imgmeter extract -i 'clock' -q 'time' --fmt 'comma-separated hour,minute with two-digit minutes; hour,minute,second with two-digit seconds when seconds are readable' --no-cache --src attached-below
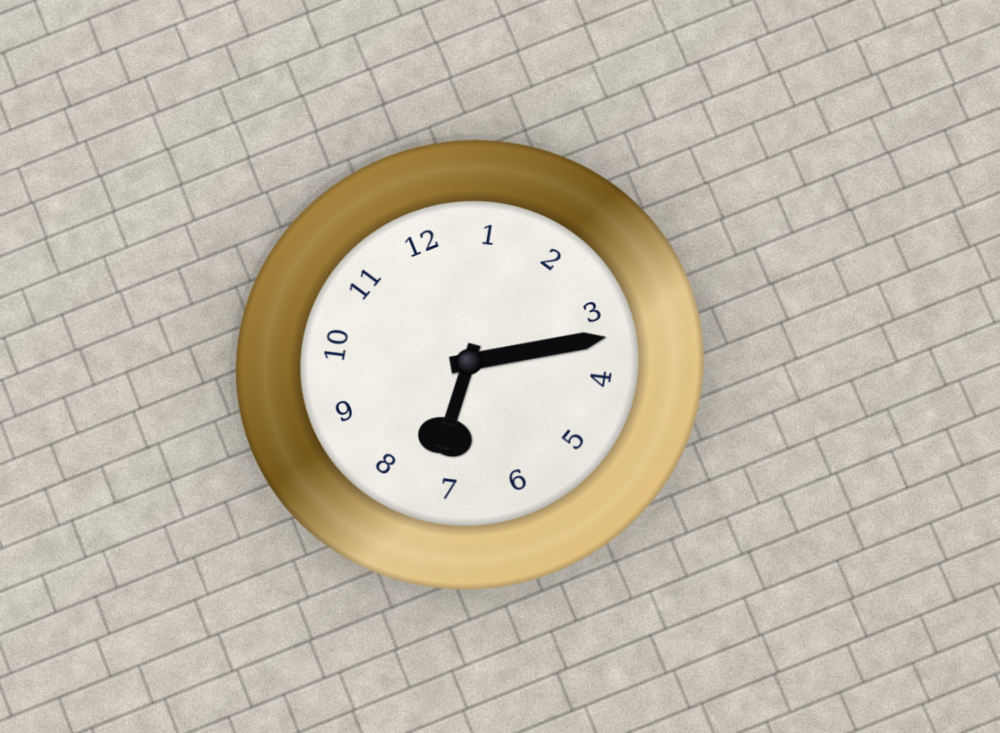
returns 7,17
